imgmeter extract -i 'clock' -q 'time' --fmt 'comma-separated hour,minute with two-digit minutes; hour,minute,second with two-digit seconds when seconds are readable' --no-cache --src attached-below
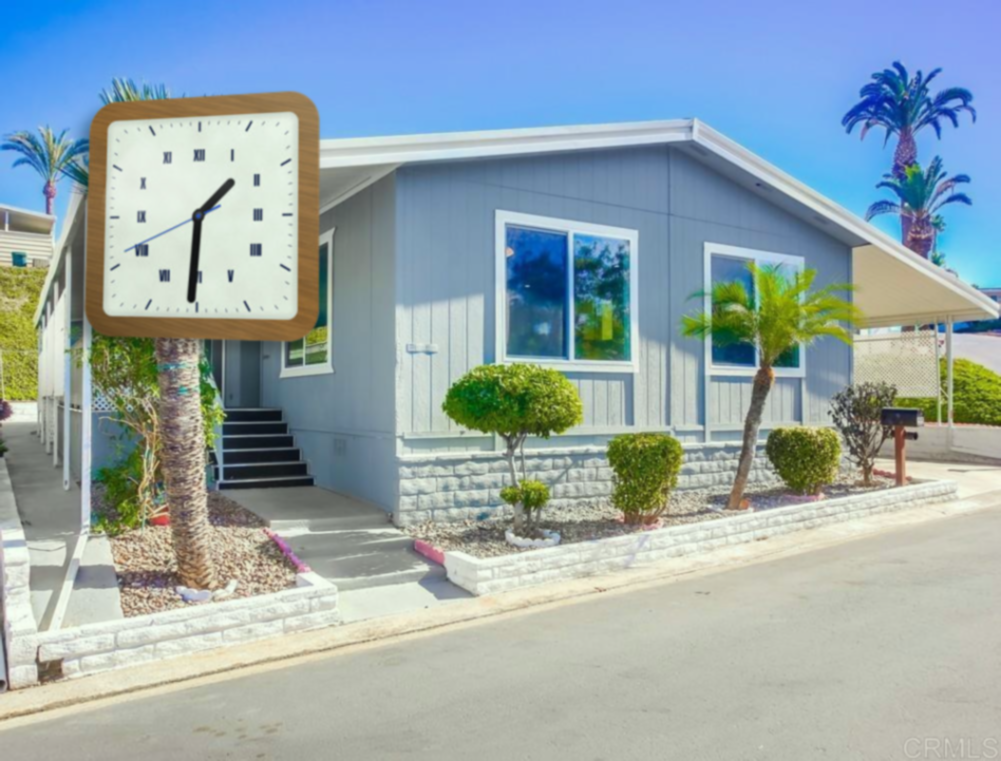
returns 1,30,41
